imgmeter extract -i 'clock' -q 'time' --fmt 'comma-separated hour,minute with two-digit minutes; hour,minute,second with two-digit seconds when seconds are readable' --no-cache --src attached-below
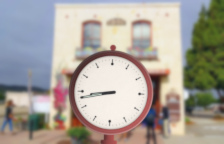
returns 8,43
